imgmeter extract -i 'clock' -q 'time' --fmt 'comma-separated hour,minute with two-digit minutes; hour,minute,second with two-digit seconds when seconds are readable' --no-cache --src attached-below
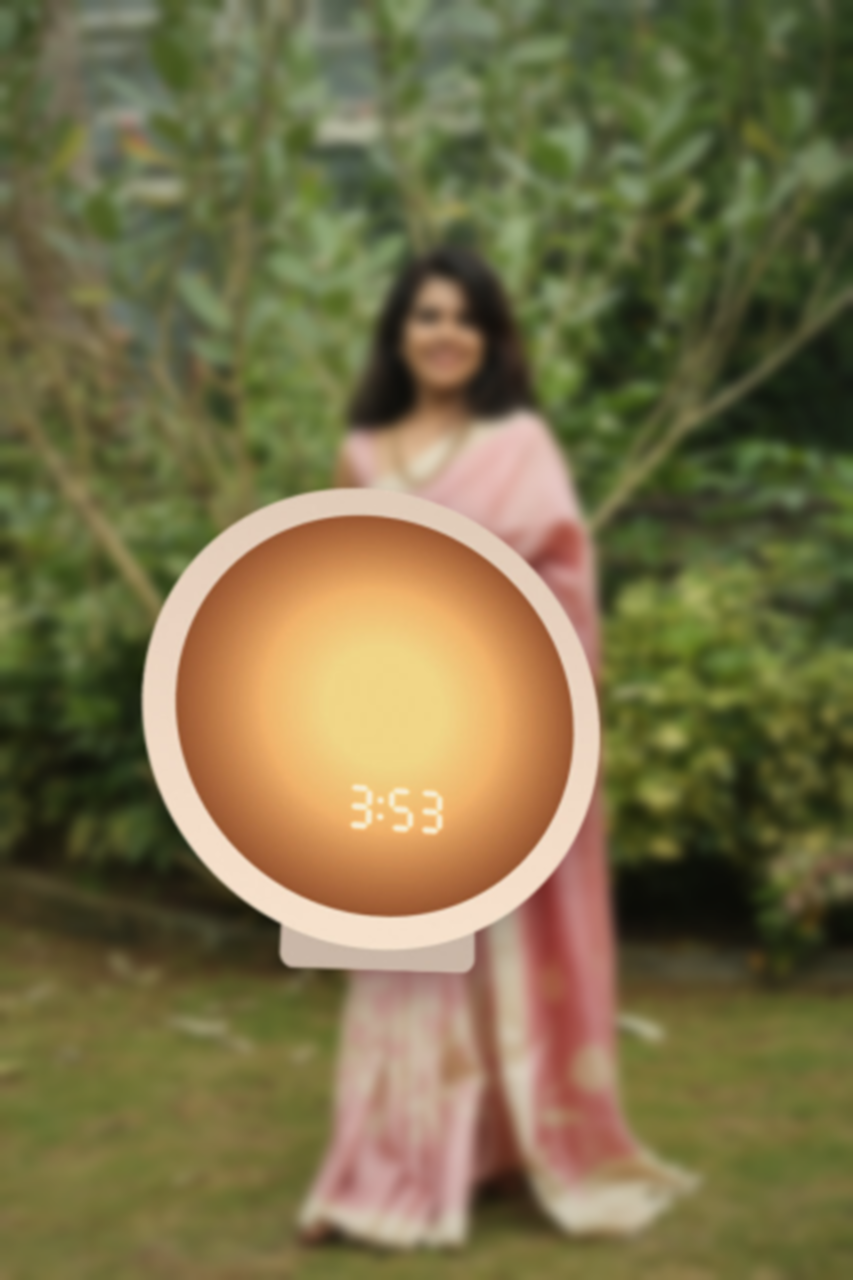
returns 3,53
